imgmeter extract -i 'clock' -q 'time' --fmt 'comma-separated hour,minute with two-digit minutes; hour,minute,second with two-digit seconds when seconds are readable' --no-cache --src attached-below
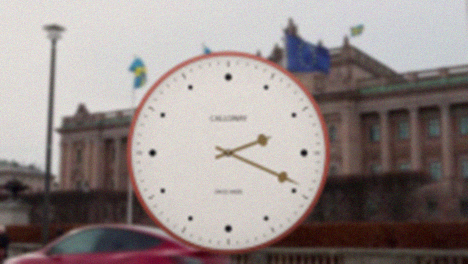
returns 2,19
